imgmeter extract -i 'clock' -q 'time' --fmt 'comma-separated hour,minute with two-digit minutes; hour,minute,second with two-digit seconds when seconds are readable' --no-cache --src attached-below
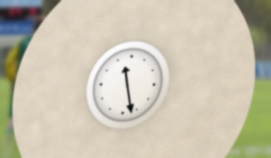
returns 11,27
